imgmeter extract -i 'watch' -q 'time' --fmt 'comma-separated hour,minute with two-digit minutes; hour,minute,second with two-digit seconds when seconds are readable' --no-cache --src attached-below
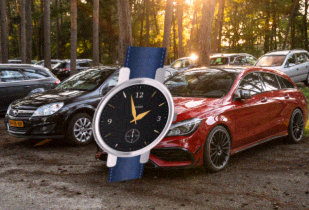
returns 1,57
